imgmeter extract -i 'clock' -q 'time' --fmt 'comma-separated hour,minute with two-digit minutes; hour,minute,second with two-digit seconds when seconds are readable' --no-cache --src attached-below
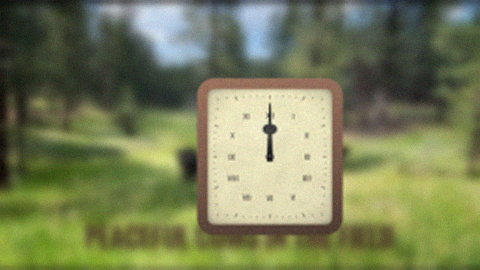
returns 12,00
